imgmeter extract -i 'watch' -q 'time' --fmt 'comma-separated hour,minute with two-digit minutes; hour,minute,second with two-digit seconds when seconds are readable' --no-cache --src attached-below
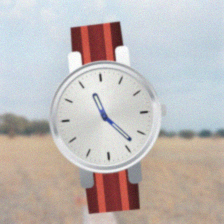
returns 11,23
